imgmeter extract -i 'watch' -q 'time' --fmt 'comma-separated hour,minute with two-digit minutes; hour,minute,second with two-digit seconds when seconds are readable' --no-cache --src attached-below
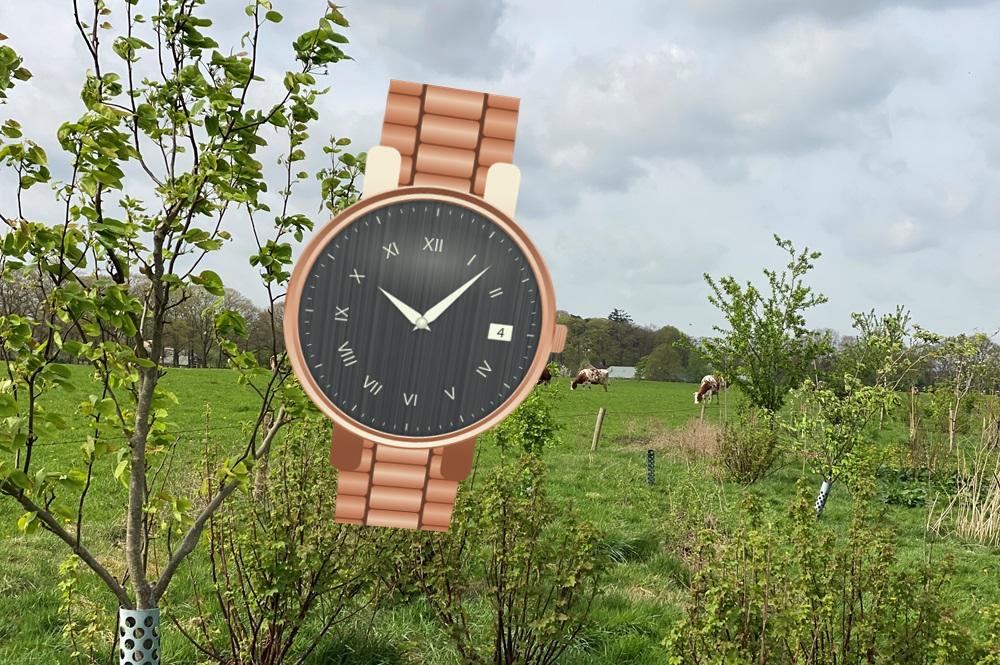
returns 10,07
